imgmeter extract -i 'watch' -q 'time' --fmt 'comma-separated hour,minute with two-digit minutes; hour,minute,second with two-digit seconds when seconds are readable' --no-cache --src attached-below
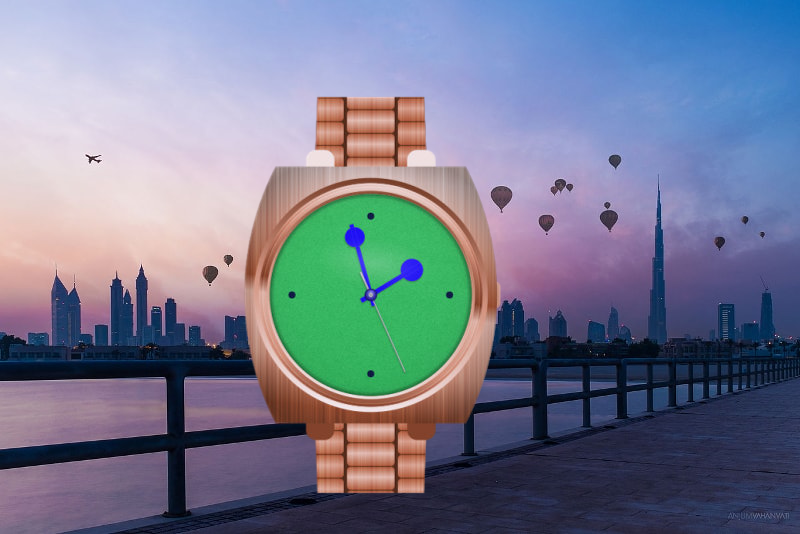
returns 1,57,26
